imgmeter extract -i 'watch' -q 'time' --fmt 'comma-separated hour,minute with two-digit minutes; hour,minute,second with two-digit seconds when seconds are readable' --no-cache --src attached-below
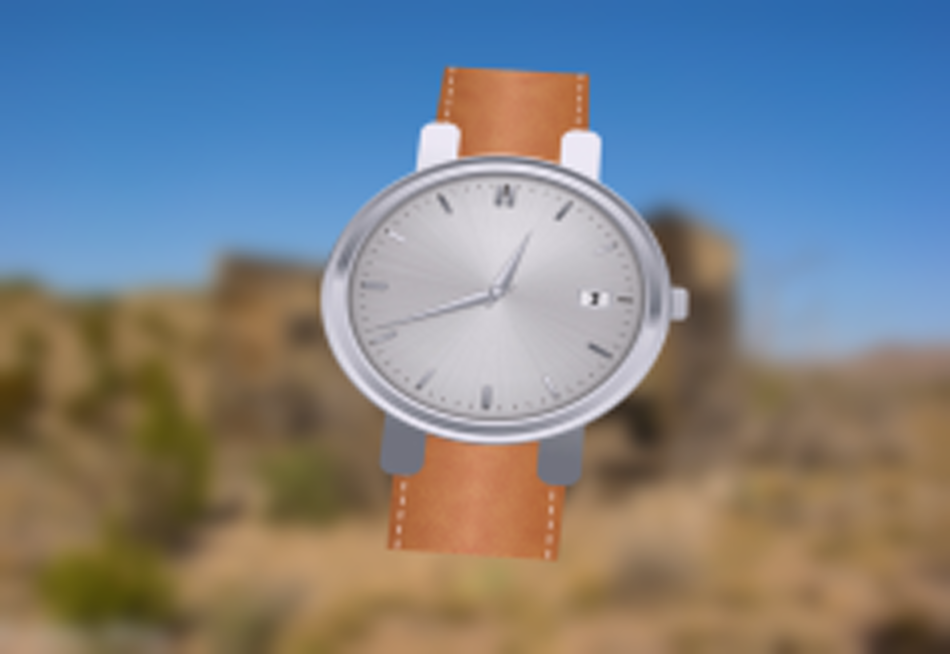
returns 12,41
